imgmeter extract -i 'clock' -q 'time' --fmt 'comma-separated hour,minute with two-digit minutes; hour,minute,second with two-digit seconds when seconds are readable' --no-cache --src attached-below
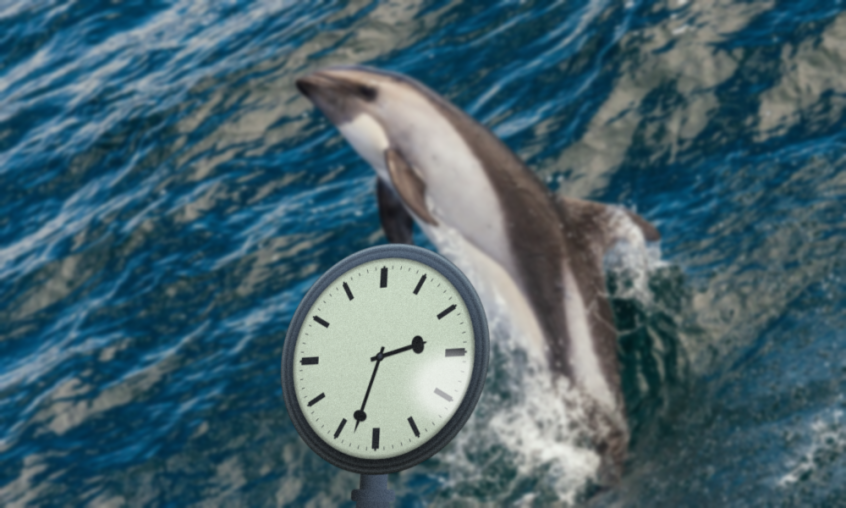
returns 2,33
